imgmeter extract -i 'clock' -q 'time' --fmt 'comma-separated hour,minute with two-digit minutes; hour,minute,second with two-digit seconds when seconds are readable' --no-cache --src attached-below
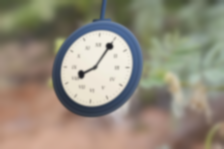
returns 8,05
